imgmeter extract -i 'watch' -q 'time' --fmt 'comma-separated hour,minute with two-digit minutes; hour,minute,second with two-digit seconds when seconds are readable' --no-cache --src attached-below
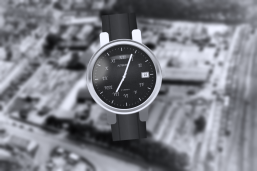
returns 7,04
